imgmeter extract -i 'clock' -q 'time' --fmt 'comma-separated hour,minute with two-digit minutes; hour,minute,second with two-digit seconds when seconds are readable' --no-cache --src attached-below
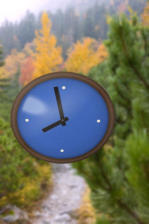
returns 7,58
